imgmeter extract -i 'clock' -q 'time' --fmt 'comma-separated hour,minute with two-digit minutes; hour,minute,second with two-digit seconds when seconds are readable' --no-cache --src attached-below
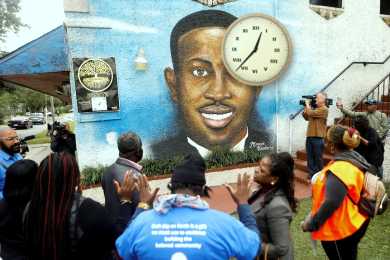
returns 12,37
